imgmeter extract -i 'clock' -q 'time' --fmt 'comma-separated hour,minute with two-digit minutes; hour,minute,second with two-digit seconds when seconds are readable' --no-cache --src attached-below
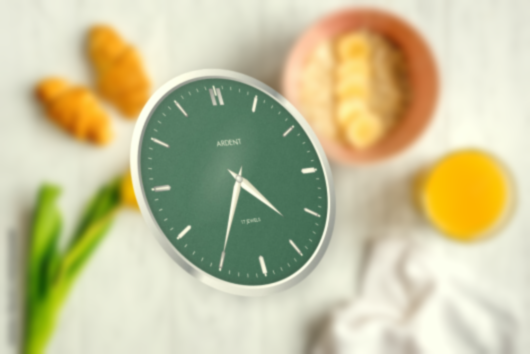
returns 4,35
